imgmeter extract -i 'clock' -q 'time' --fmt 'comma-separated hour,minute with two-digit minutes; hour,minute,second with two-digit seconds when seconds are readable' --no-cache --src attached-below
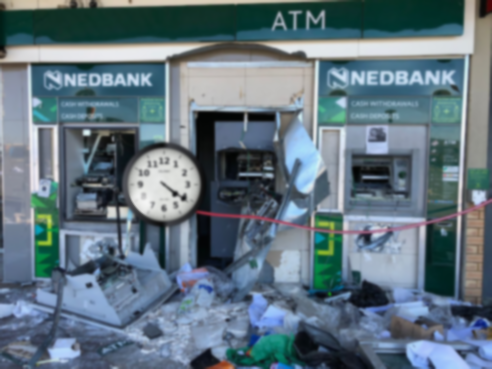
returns 4,21
